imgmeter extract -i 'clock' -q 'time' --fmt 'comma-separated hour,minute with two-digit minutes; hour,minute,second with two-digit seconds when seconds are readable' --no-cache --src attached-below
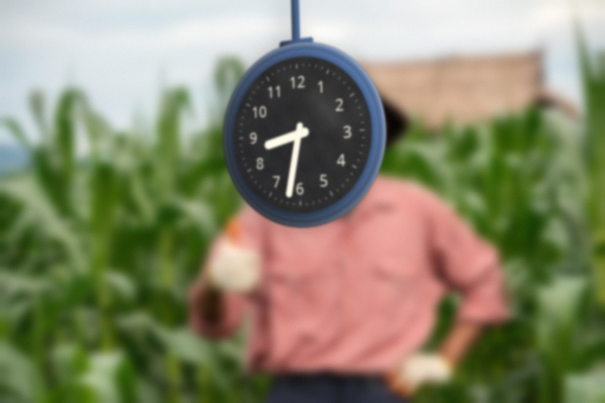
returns 8,32
